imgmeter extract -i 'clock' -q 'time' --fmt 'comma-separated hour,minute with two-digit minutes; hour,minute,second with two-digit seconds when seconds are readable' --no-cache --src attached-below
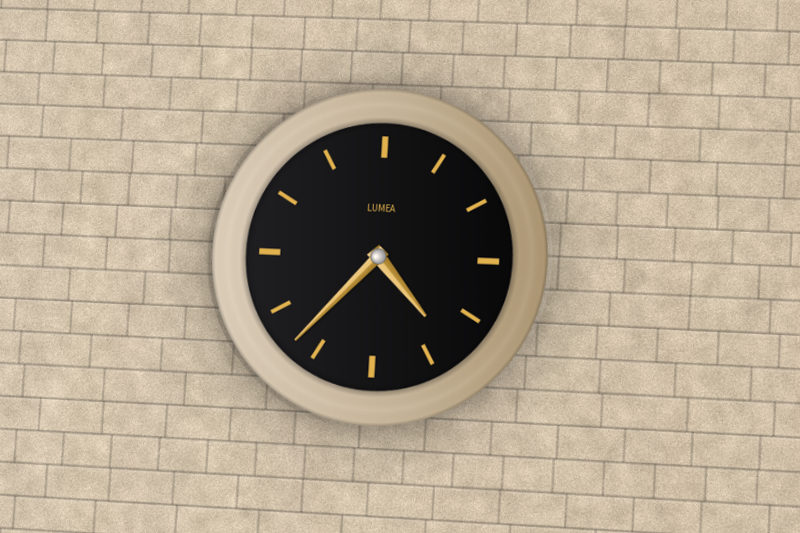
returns 4,37
